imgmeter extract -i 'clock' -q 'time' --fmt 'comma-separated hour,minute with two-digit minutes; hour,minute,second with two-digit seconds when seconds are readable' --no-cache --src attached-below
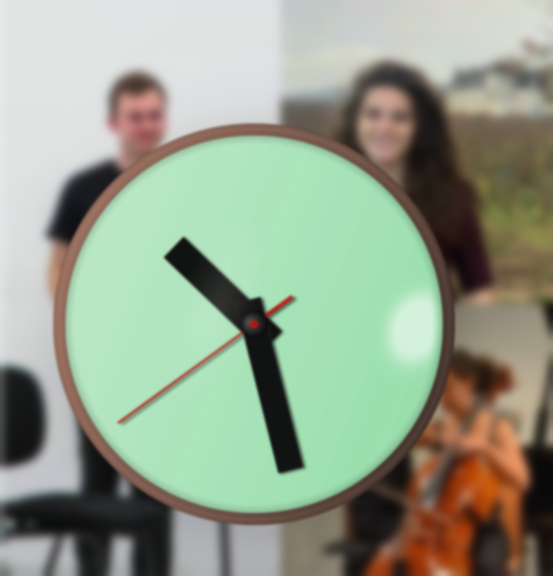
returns 10,27,39
